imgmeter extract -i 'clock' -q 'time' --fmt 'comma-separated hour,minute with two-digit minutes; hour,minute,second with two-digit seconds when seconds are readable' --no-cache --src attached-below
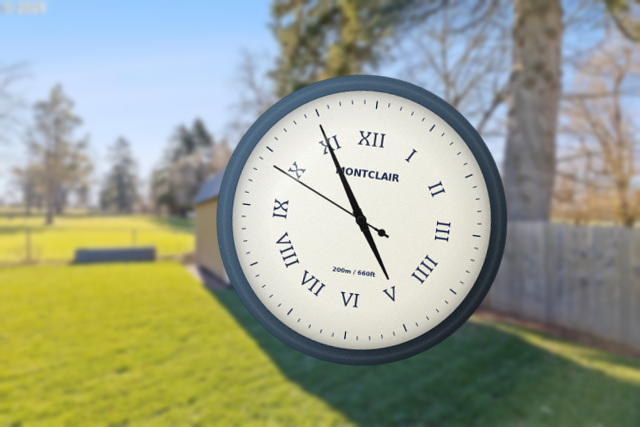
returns 4,54,49
